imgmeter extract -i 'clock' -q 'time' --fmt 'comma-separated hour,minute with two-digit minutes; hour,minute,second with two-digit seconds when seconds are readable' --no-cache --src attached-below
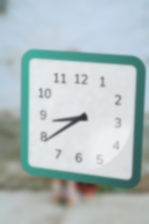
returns 8,39
